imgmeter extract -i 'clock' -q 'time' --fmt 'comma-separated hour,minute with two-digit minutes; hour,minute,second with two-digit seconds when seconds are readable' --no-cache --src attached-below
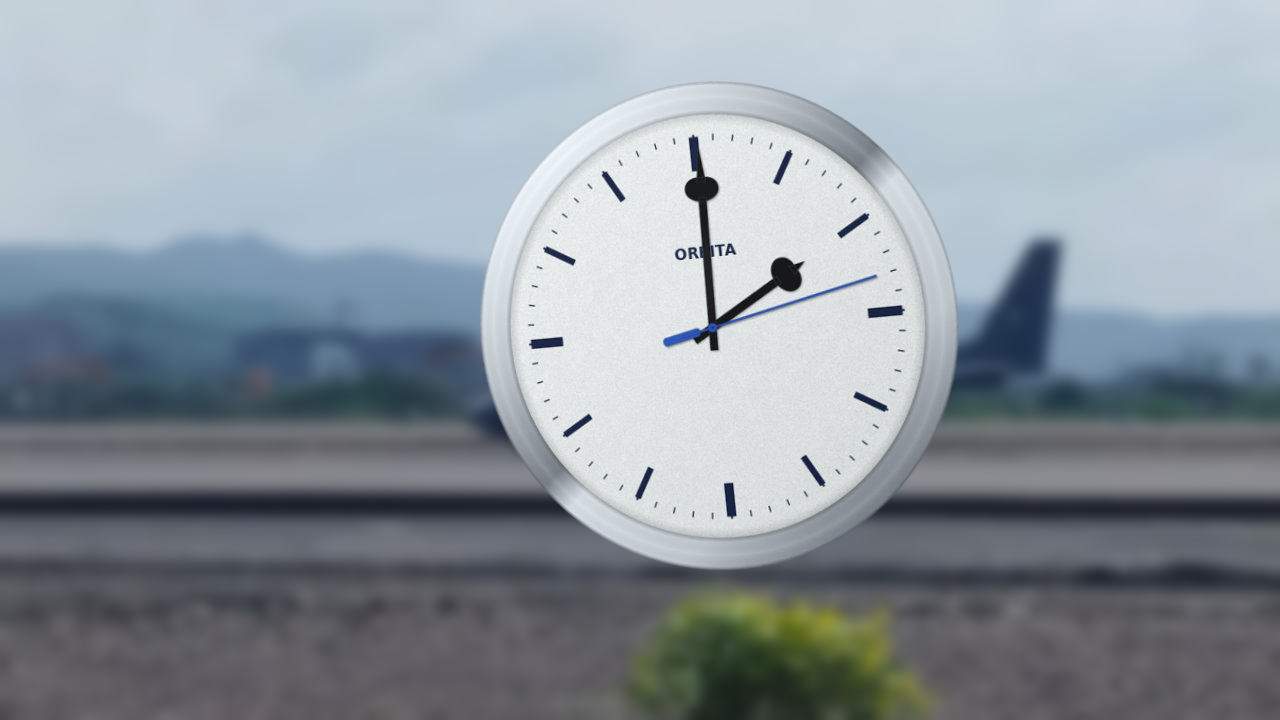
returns 2,00,13
